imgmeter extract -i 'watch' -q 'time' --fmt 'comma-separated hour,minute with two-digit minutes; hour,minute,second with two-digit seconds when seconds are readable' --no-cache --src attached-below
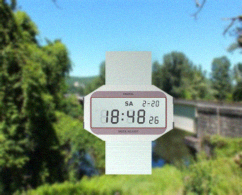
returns 18,48,26
